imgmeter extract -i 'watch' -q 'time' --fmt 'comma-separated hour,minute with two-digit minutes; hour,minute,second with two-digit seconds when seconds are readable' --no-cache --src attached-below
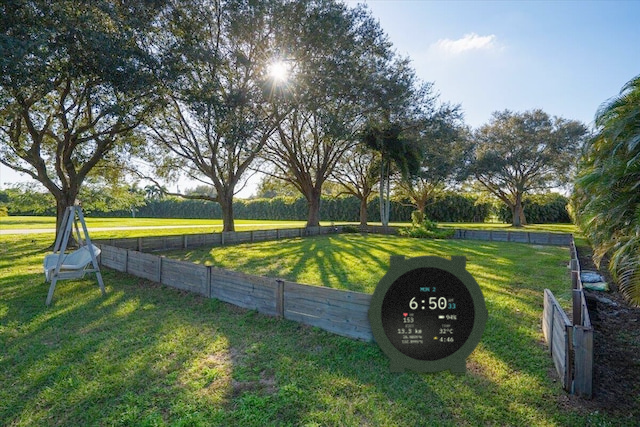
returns 6,50
